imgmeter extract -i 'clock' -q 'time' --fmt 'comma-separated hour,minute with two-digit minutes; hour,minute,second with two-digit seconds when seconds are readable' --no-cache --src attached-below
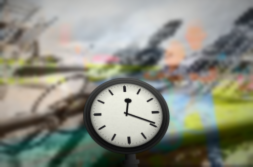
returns 12,19
